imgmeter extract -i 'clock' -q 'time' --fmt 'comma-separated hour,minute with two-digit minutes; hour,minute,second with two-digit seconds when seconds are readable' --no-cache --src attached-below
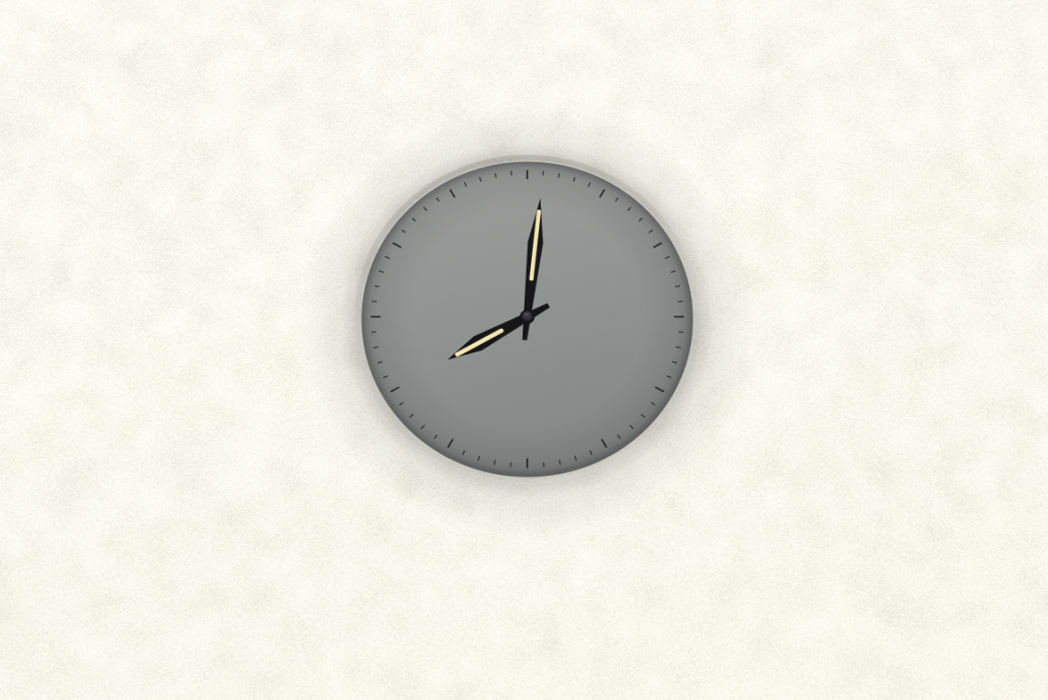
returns 8,01
